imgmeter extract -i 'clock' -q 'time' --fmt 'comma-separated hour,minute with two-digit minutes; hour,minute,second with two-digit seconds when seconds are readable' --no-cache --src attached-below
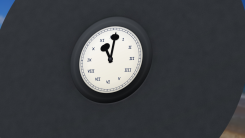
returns 11,01
